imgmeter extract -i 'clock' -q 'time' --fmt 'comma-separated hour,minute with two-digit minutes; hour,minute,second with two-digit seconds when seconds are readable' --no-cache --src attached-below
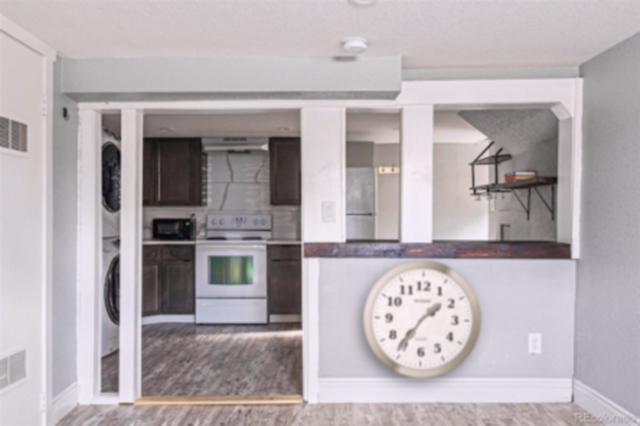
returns 1,36
